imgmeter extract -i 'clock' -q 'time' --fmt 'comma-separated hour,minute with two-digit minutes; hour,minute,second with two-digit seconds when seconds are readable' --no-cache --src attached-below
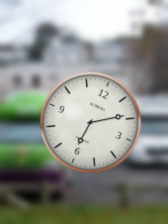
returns 6,09
